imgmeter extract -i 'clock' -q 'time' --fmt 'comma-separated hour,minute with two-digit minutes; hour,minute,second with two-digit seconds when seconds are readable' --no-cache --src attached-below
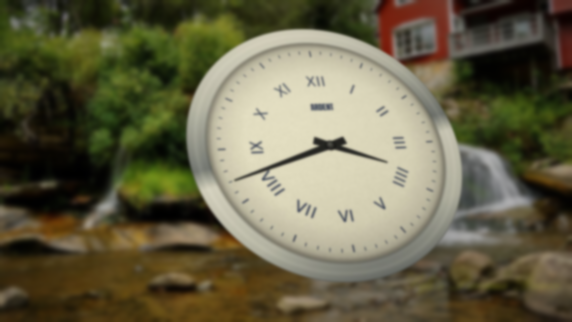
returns 3,42
